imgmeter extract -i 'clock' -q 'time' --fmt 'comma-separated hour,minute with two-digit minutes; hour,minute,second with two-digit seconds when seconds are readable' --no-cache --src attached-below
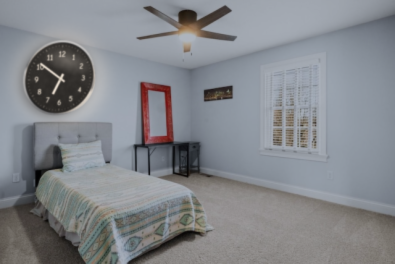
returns 6,51
